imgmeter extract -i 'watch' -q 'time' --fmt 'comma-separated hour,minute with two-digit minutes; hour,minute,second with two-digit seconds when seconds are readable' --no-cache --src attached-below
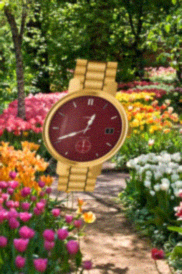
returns 12,41
